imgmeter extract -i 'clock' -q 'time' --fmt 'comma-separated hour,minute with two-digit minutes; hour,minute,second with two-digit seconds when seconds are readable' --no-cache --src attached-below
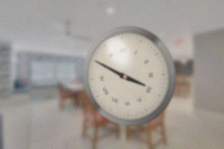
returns 3,50
